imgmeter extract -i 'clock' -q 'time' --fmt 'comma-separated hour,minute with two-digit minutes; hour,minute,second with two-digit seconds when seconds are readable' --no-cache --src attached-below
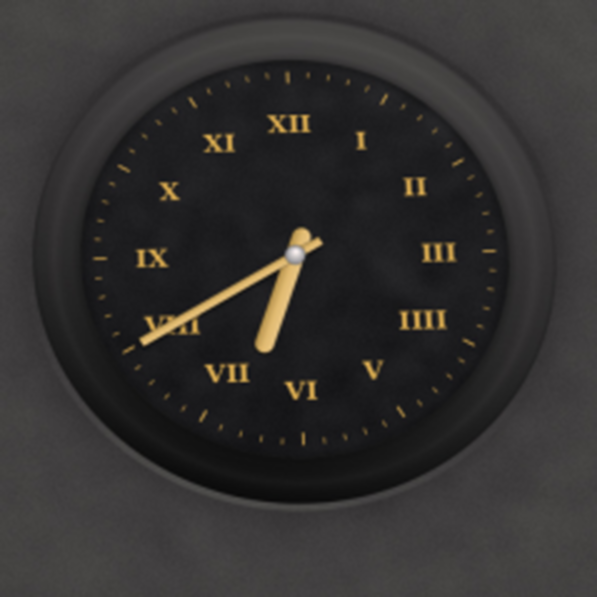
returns 6,40
